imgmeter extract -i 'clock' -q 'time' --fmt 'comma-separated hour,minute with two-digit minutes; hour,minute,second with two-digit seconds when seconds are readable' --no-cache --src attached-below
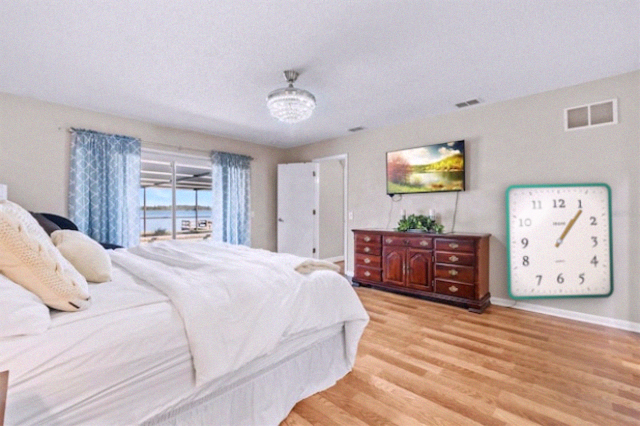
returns 1,06
